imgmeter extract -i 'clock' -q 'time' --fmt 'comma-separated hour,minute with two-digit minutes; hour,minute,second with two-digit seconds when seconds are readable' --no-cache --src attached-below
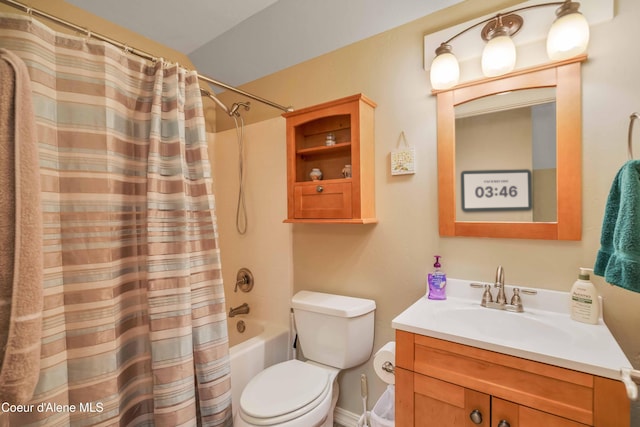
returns 3,46
